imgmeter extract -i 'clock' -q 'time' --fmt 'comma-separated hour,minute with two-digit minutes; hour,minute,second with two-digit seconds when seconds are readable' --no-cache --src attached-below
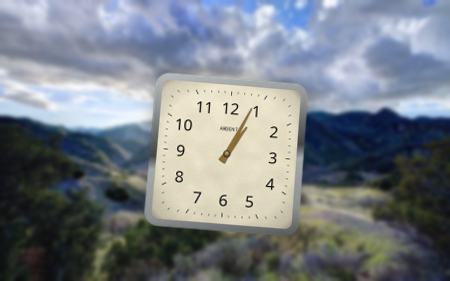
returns 1,04
